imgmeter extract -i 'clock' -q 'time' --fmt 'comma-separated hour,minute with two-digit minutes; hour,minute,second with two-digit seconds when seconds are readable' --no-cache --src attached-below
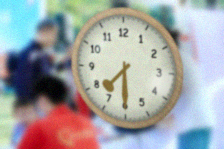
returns 7,30
